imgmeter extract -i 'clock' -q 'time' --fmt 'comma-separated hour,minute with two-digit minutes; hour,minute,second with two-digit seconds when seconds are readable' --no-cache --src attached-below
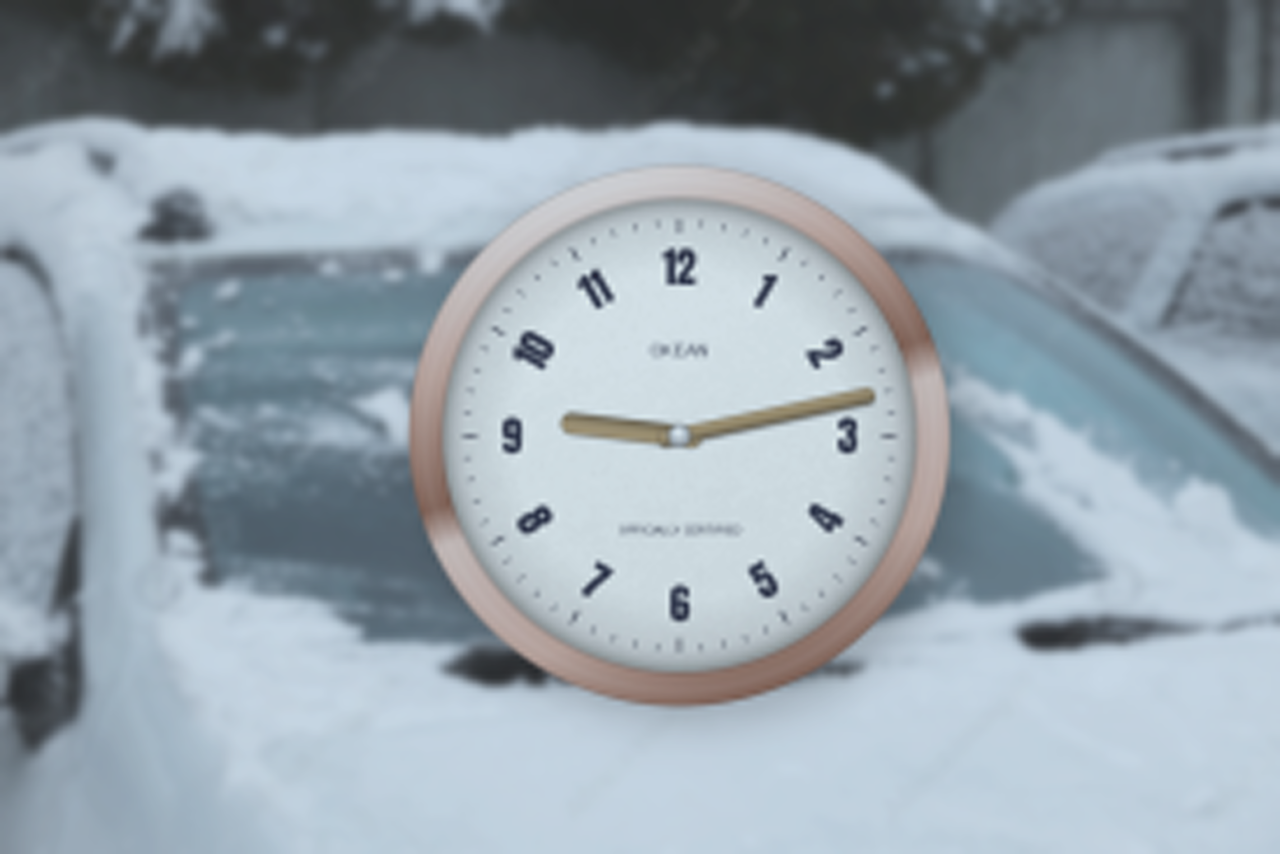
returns 9,13
